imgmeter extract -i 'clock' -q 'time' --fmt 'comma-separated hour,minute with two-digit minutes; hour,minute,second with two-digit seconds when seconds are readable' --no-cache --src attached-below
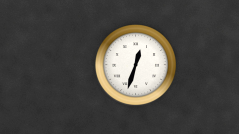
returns 12,33
